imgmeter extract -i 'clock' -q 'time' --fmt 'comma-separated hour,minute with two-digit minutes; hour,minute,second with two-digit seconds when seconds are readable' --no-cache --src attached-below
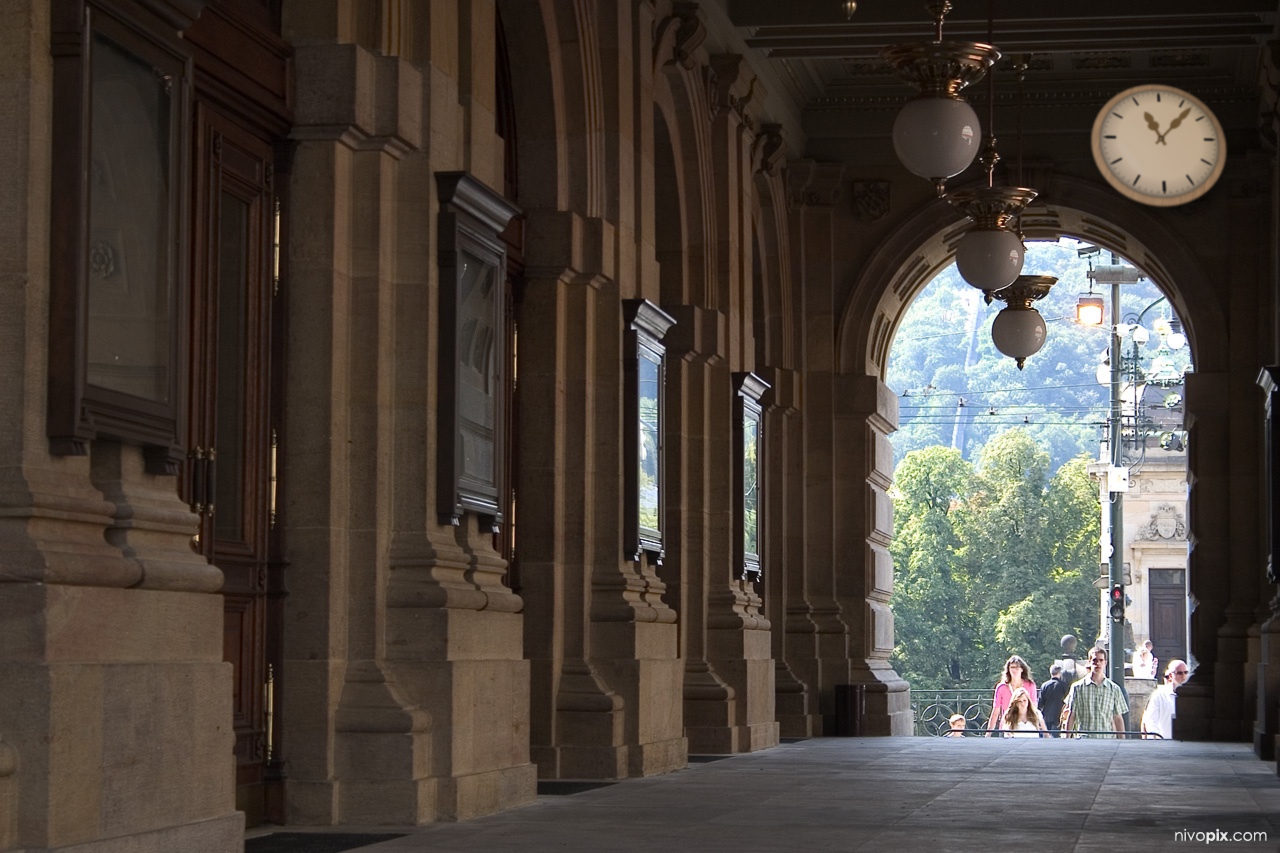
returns 11,07
